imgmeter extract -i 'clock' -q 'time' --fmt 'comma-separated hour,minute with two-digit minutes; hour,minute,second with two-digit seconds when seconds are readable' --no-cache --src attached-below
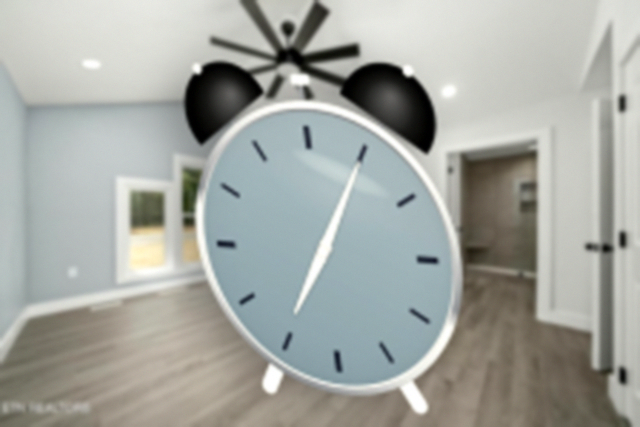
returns 7,05
